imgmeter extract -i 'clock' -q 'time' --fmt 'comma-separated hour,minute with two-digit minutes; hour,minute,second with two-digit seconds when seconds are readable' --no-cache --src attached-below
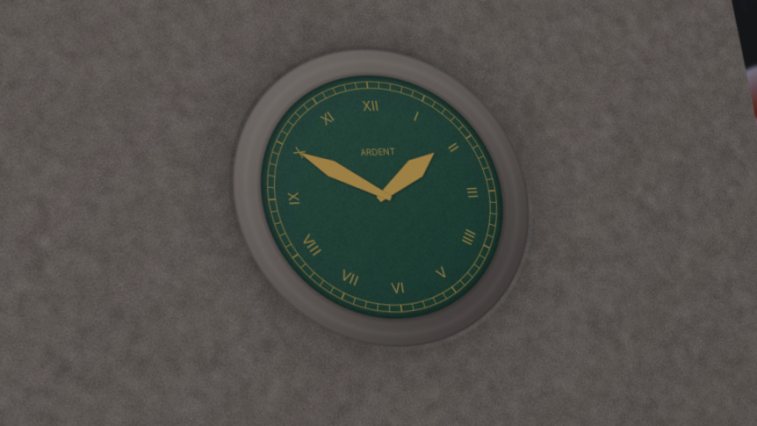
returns 1,50
